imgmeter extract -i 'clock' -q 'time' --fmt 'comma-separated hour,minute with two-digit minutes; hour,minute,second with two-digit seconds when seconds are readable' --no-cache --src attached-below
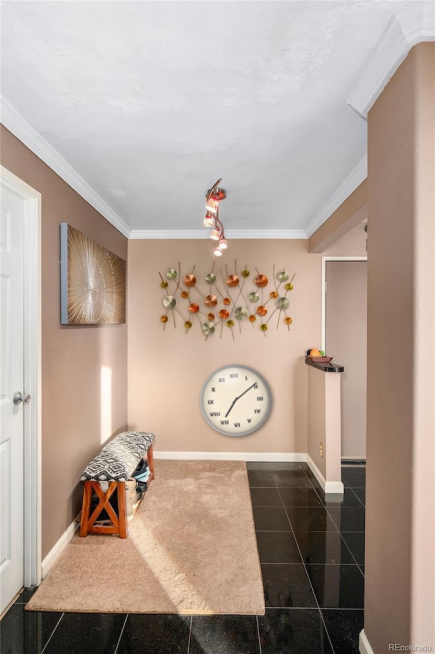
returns 7,09
